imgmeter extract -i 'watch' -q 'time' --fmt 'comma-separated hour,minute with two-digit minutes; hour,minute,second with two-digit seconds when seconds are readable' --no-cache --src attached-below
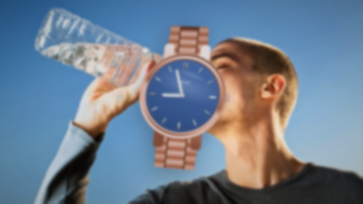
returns 8,57
